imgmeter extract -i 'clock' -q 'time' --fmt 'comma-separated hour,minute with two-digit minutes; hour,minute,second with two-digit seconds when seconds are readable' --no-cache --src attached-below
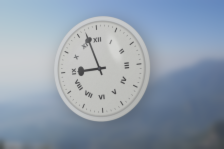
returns 8,57
